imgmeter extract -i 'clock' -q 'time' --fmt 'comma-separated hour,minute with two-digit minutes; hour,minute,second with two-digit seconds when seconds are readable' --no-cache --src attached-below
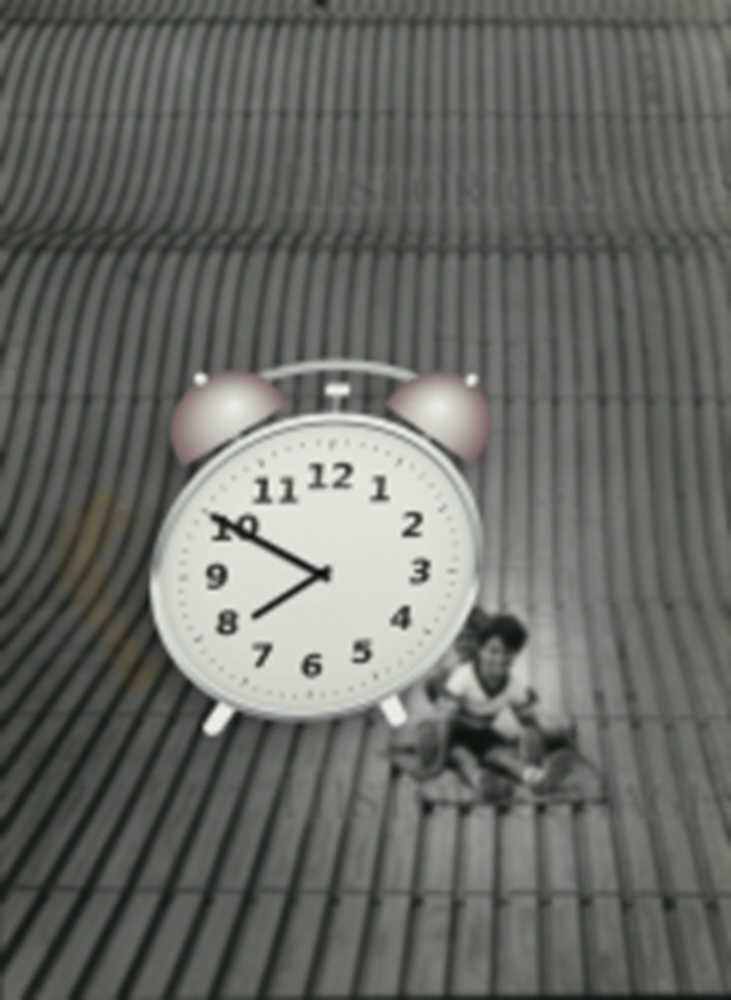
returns 7,50
